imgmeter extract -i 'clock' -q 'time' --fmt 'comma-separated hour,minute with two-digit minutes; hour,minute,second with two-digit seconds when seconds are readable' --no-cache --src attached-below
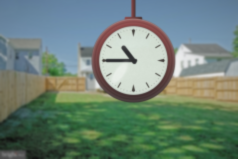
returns 10,45
